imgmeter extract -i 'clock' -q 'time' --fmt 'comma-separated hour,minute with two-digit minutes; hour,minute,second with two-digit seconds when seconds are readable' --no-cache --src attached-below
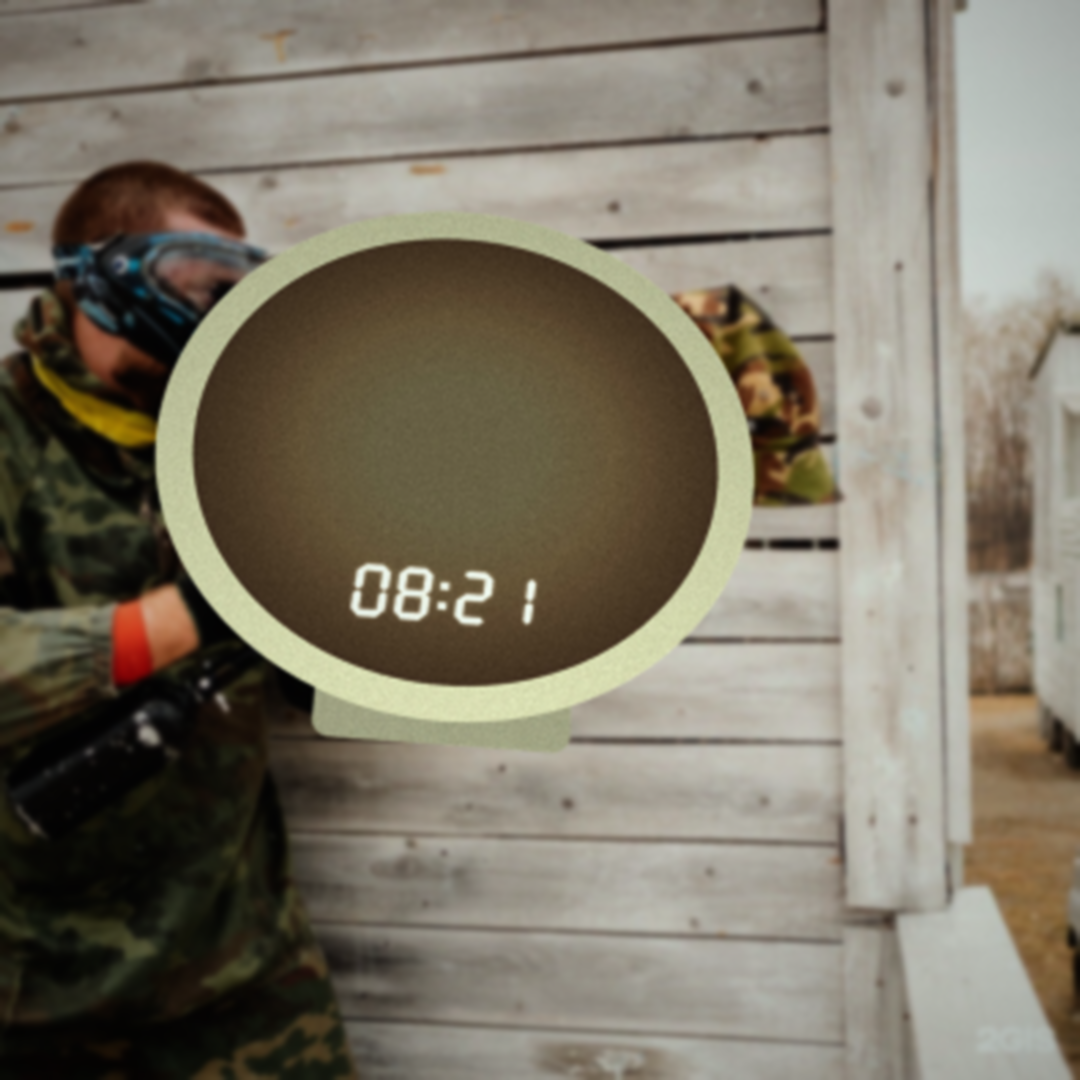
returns 8,21
